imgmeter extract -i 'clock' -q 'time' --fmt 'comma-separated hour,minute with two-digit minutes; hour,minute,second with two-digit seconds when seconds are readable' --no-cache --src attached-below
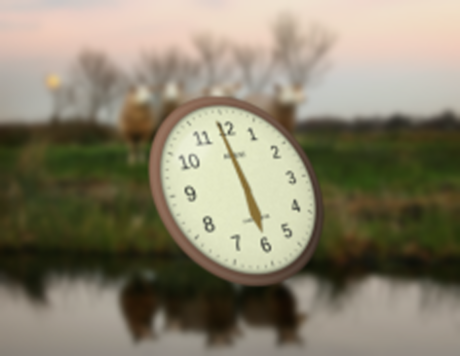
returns 5,59
